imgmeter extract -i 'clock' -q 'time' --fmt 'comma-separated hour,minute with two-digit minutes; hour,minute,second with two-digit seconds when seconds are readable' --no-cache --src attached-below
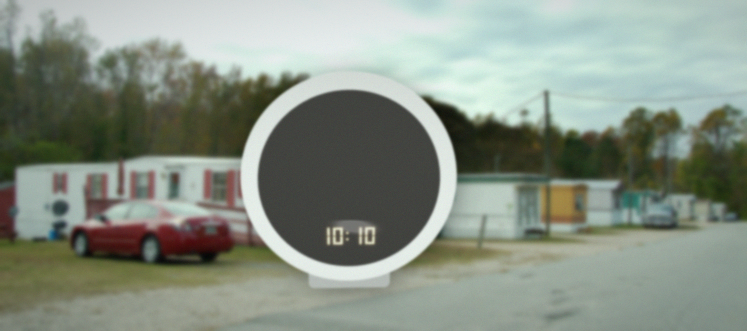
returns 10,10
